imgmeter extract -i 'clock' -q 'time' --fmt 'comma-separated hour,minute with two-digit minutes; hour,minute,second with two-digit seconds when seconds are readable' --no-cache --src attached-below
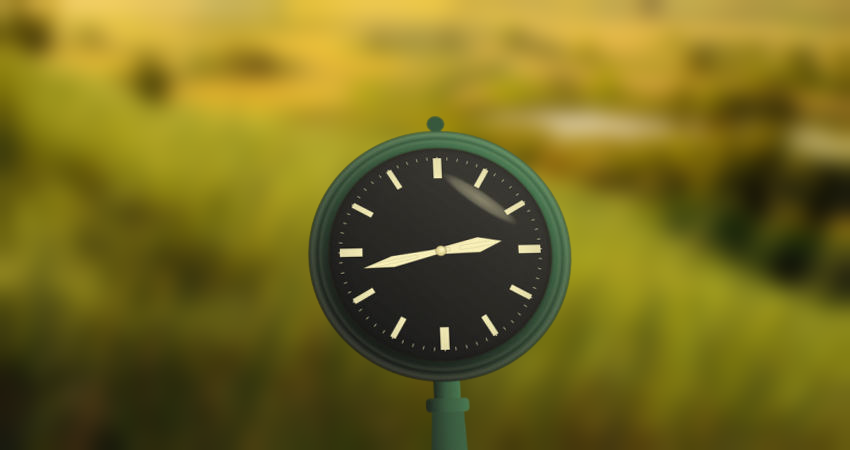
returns 2,43
